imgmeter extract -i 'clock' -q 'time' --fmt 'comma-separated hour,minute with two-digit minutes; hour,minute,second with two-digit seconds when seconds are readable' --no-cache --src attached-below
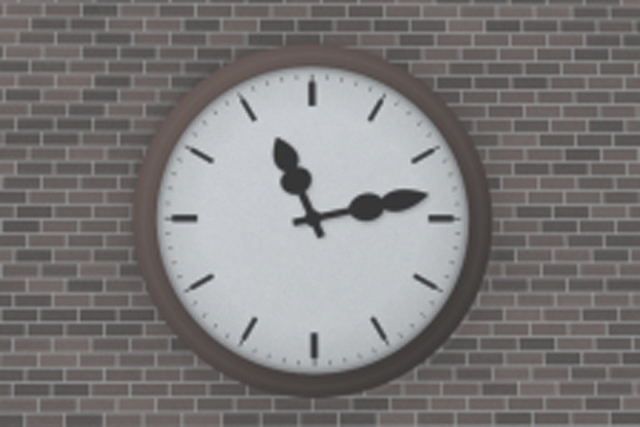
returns 11,13
